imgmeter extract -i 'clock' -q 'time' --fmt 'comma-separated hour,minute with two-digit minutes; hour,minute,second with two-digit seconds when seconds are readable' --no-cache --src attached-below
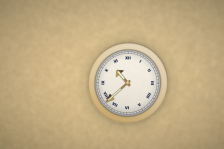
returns 10,38
